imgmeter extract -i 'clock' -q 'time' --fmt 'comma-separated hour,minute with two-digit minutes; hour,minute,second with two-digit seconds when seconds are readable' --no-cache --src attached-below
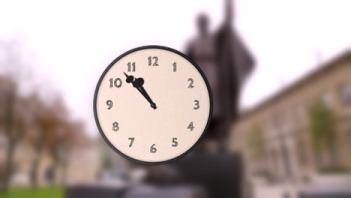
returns 10,53
